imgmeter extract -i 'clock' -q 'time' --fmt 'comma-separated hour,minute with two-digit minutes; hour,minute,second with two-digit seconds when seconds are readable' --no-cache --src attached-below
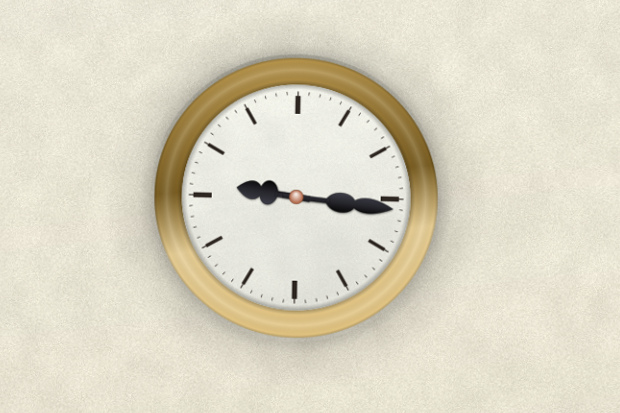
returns 9,16
